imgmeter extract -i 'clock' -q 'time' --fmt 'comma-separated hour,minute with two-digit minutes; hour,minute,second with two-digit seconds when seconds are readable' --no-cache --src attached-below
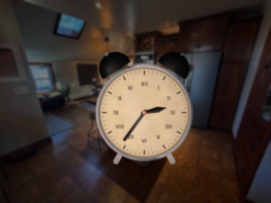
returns 2,36
